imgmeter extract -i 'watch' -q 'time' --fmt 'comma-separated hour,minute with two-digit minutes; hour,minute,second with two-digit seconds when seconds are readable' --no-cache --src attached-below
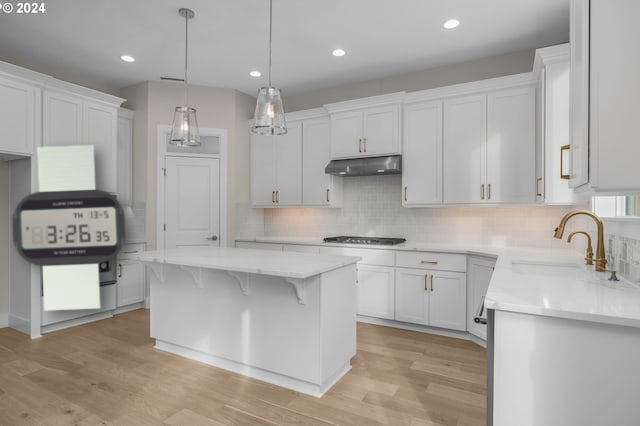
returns 3,26,35
